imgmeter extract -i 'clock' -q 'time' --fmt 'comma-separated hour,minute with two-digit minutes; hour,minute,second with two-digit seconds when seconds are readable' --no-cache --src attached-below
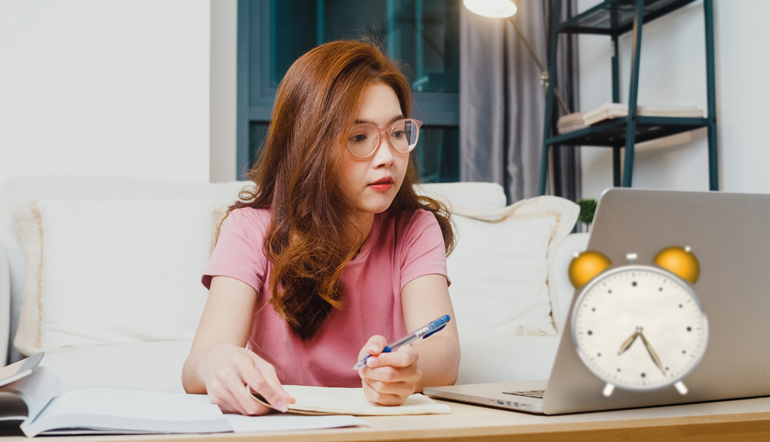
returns 7,26
